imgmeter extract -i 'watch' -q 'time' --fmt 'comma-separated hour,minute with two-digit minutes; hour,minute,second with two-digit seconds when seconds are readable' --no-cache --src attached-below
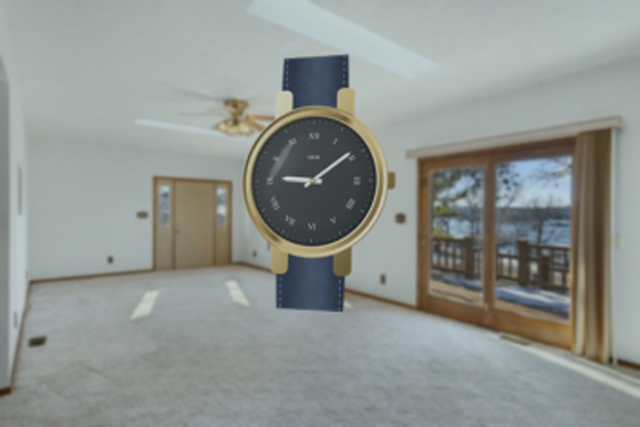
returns 9,09
